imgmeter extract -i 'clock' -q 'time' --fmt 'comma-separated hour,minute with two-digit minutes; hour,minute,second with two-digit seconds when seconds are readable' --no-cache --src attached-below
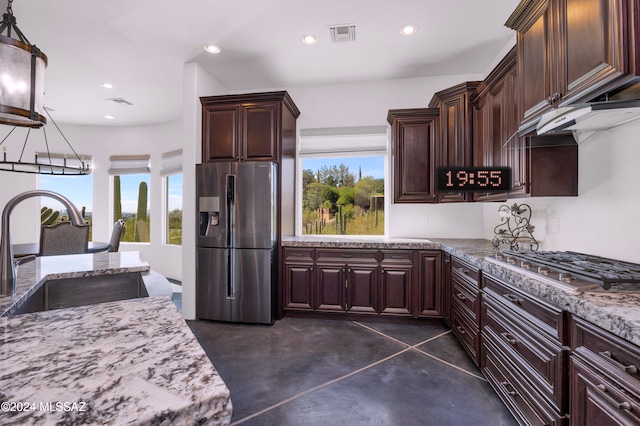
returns 19,55
